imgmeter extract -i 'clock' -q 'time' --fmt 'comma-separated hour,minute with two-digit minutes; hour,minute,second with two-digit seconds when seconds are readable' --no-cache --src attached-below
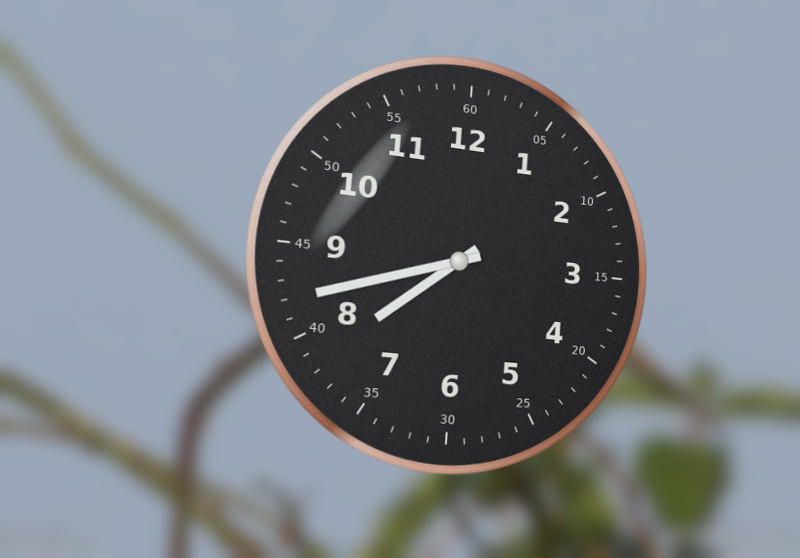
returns 7,42
